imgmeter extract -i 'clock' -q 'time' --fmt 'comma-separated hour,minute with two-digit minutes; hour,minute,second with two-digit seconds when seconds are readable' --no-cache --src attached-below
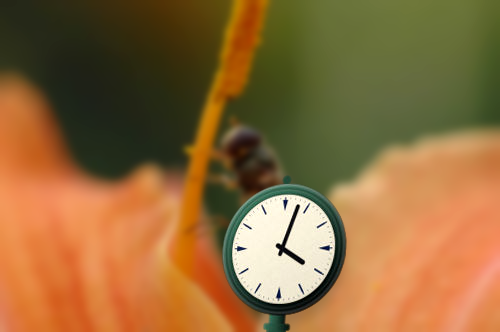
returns 4,03
